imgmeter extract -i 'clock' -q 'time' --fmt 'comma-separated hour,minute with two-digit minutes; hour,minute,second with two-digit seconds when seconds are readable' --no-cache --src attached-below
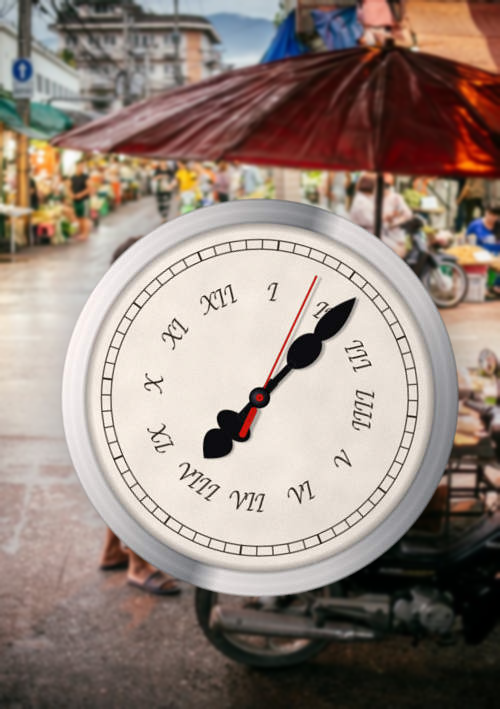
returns 8,11,08
